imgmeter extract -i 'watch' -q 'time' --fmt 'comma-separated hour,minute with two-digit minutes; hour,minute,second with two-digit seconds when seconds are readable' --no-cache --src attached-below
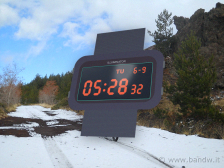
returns 5,28,32
